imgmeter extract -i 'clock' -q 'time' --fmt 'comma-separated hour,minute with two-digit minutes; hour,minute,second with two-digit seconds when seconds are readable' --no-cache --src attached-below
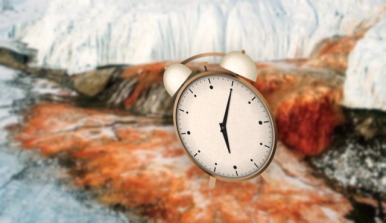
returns 6,05
